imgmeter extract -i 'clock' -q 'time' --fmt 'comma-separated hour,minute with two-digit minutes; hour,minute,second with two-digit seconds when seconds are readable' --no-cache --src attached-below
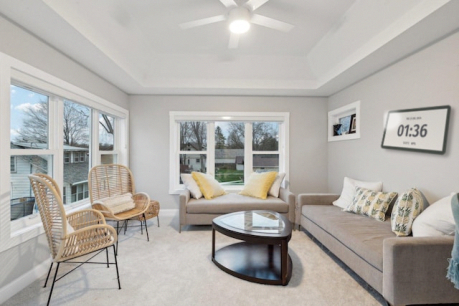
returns 1,36
